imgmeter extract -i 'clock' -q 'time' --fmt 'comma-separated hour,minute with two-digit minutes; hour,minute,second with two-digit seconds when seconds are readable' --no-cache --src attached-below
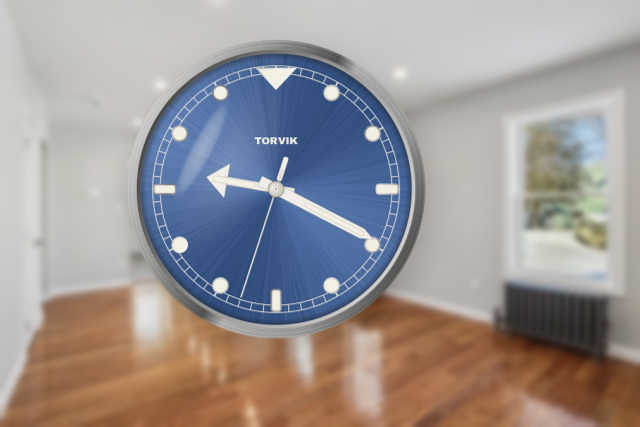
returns 9,19,33
